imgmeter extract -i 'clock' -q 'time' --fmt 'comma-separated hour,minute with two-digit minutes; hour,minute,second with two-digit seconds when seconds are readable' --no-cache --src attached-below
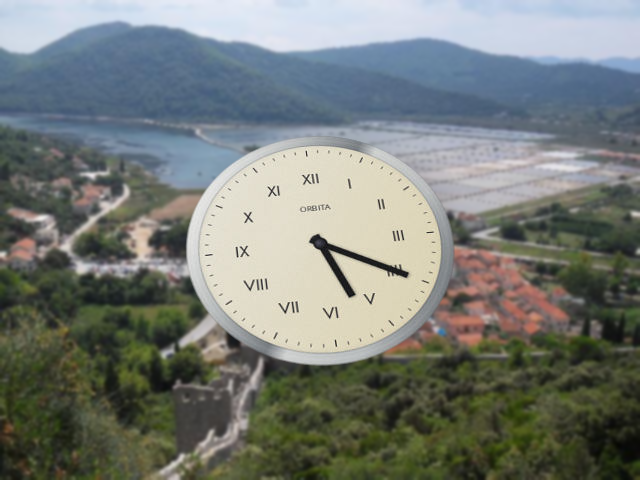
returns 5,20
